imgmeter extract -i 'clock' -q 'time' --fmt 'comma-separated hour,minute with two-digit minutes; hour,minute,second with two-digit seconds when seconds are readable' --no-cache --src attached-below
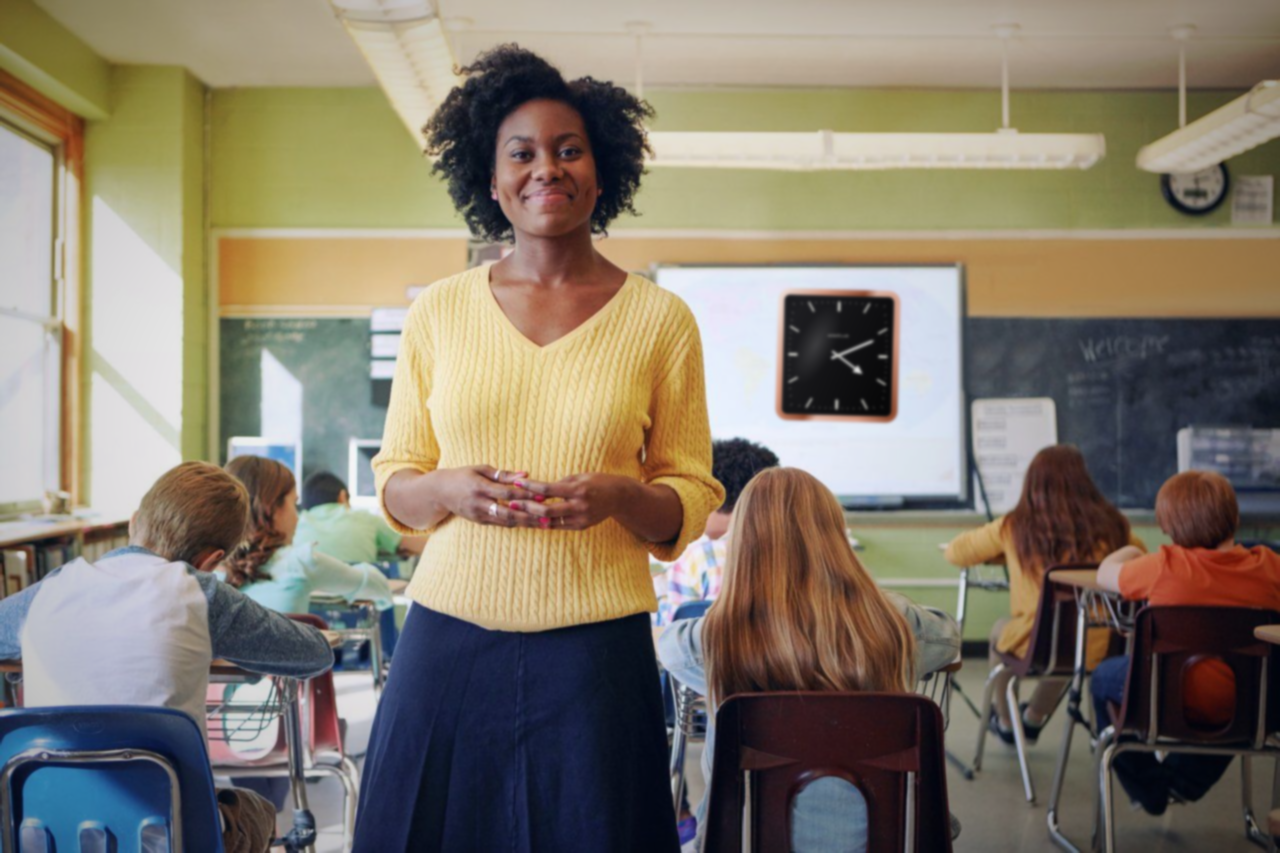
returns 4,11
